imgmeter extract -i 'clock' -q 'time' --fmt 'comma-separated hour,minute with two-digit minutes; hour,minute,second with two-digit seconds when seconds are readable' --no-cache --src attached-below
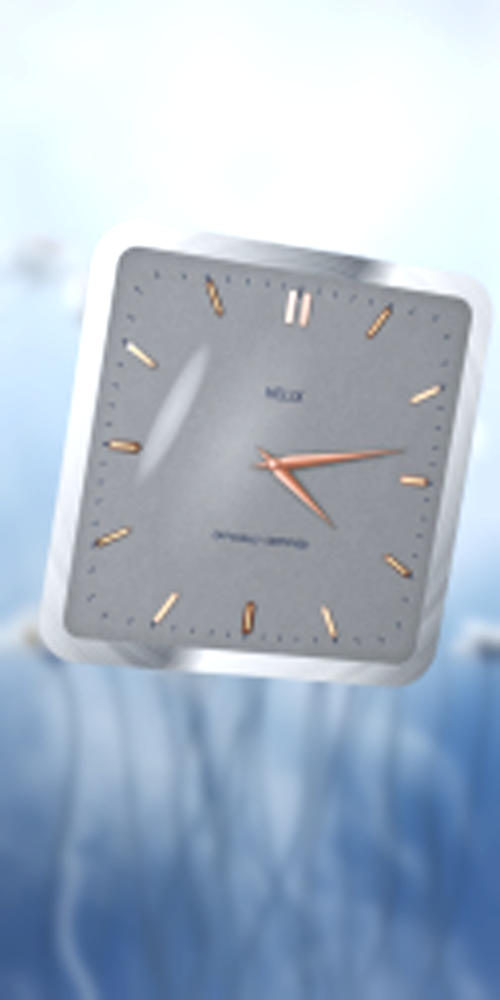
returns 4,13
